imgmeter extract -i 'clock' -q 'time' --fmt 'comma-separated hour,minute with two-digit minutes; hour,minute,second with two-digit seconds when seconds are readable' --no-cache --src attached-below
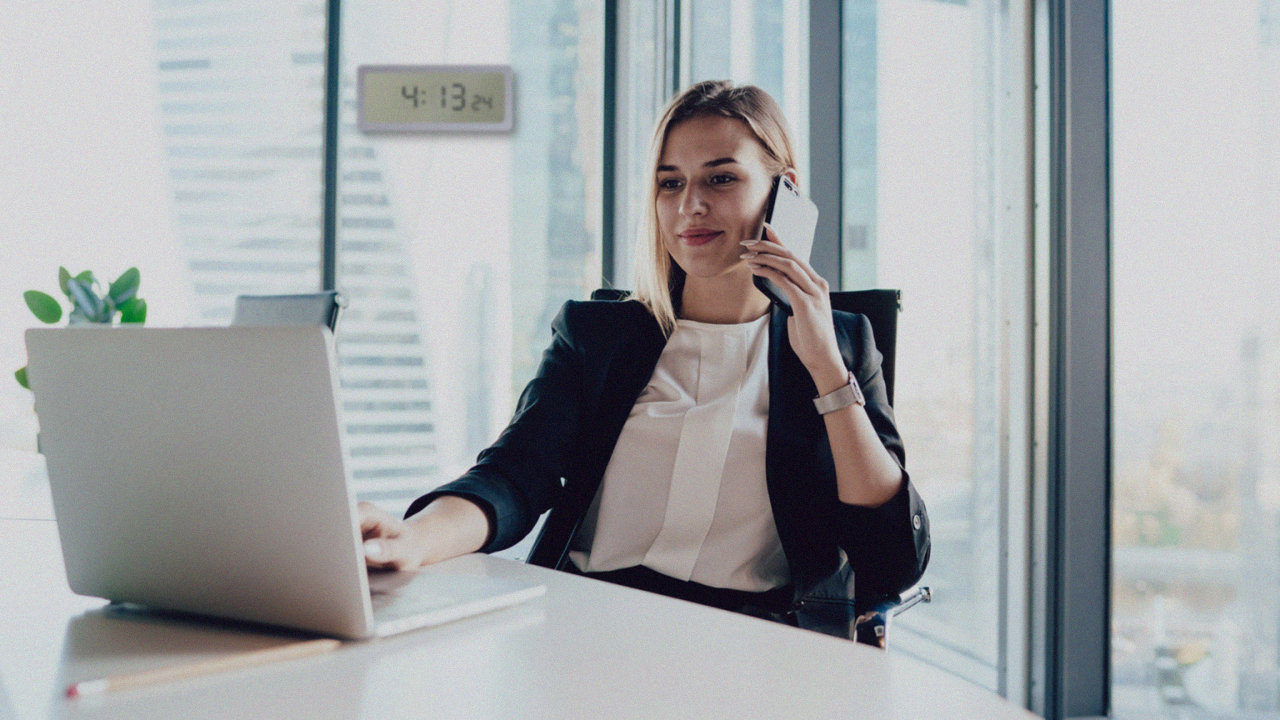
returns 4,13,24
